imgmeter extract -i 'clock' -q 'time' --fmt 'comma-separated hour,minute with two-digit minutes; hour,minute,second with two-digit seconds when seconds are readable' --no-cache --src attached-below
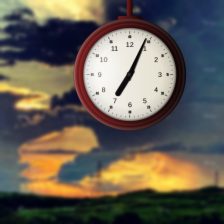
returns 7,04
